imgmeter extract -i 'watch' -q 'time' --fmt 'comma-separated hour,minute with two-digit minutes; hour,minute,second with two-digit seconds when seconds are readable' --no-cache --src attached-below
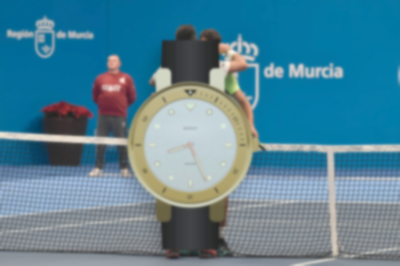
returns 8,26
